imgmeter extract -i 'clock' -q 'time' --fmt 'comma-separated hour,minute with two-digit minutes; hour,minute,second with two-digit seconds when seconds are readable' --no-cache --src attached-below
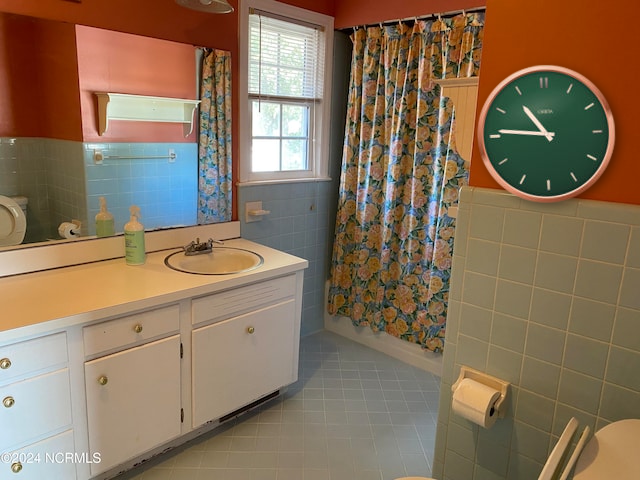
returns 10,46
